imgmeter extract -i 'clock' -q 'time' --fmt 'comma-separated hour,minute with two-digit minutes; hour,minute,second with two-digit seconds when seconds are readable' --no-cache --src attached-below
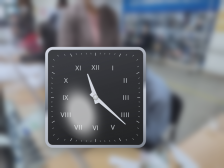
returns 11,22
